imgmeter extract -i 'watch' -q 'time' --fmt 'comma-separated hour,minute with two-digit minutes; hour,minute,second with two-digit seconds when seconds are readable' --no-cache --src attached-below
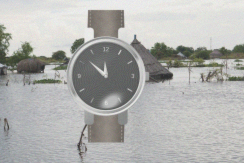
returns 11,52
